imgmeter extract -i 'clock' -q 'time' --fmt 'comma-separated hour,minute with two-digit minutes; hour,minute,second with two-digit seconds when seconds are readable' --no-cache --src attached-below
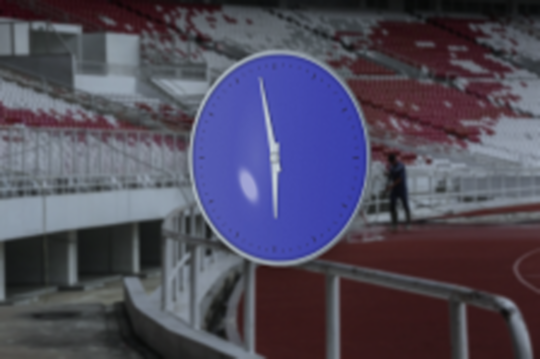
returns 5,58
